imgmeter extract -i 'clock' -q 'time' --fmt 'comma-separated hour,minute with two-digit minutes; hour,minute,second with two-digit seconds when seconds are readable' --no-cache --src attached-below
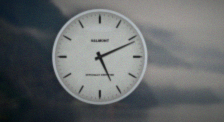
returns 5,11
